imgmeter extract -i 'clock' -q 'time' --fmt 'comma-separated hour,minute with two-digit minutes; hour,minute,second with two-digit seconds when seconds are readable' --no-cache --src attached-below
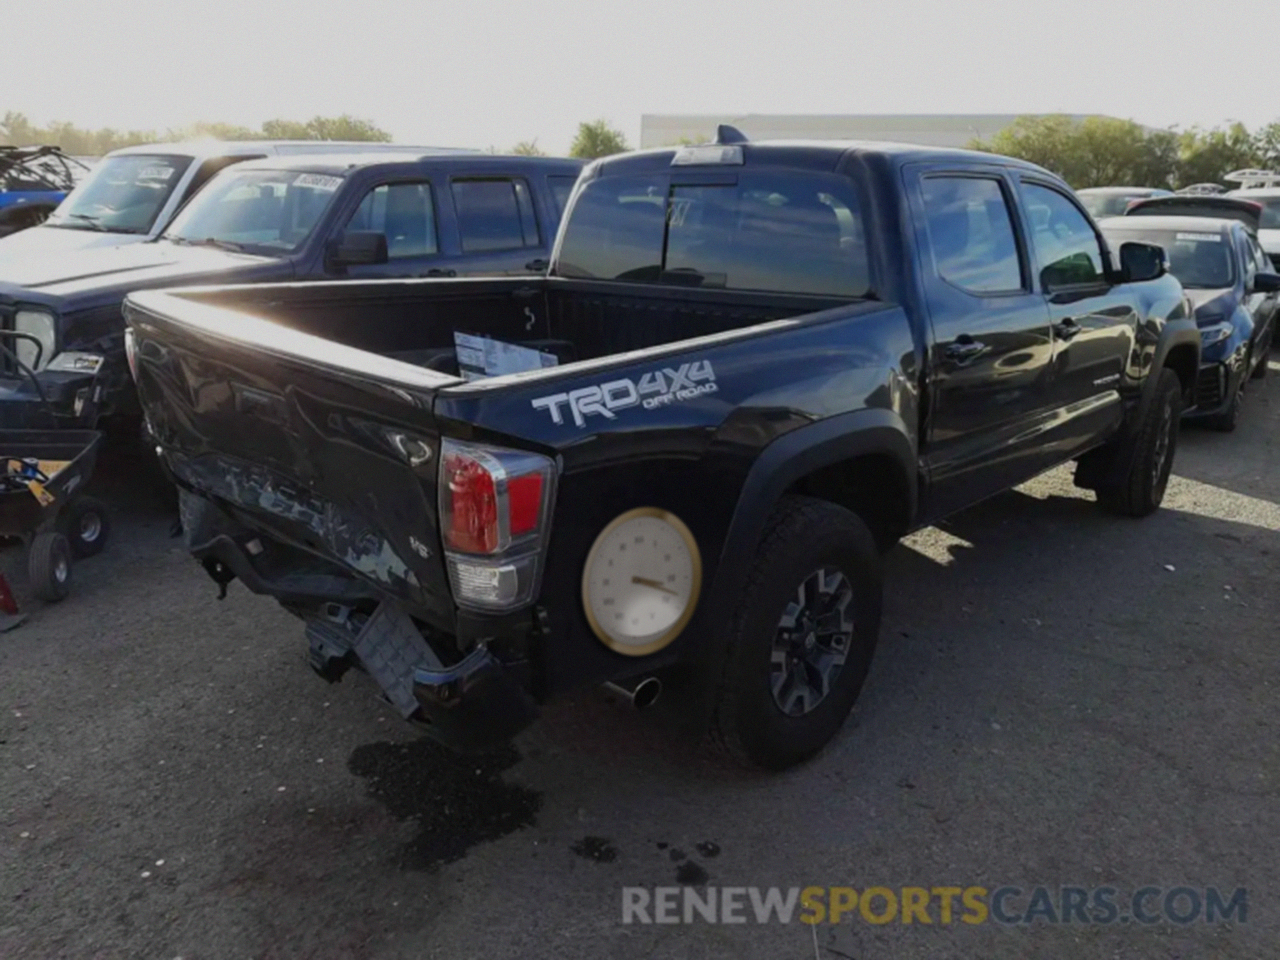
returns 3,18
